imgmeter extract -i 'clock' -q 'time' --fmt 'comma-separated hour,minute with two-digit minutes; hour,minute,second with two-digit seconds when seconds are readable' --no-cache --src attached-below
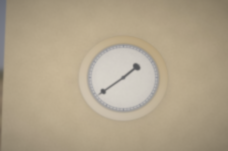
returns 1,39
